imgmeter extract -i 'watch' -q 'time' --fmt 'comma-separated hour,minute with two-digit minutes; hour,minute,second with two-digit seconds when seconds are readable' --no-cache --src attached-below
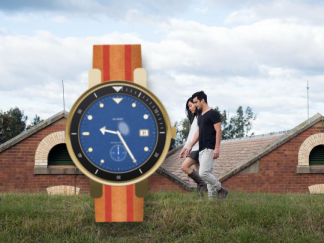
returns 9,25
